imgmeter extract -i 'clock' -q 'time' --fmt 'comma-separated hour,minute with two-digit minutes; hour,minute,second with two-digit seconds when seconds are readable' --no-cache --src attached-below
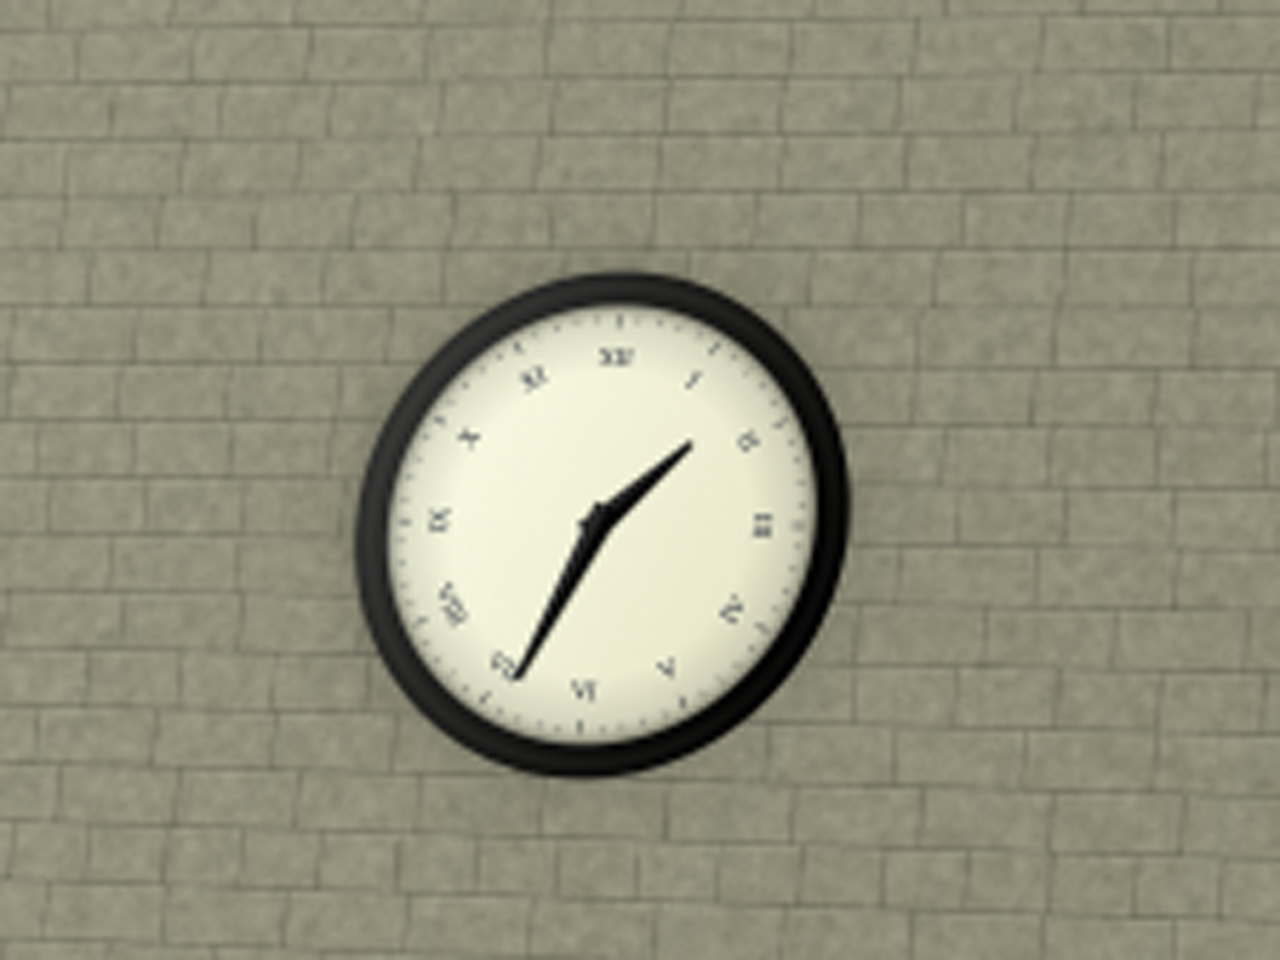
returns 1,34
